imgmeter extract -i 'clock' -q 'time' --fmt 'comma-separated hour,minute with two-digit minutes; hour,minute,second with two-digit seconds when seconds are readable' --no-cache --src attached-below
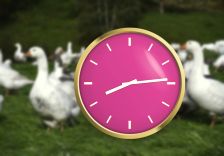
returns 8,14
